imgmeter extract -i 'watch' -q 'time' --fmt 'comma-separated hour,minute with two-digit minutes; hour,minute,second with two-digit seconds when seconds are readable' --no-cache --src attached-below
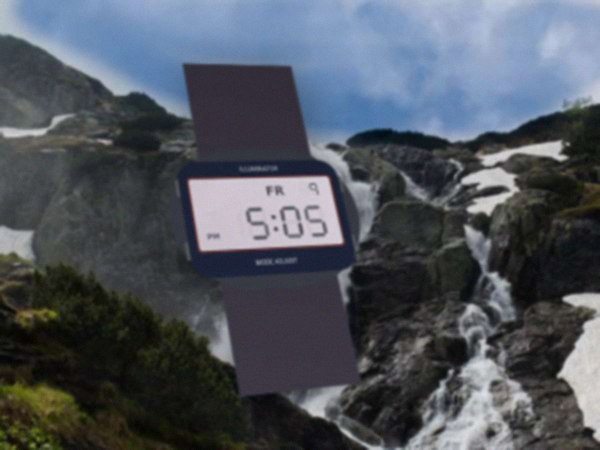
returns 5,05
